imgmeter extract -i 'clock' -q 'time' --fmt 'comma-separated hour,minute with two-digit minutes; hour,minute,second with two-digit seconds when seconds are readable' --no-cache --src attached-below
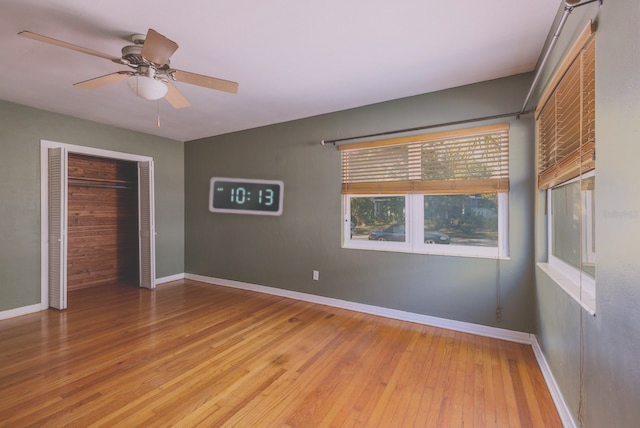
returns 10,13
